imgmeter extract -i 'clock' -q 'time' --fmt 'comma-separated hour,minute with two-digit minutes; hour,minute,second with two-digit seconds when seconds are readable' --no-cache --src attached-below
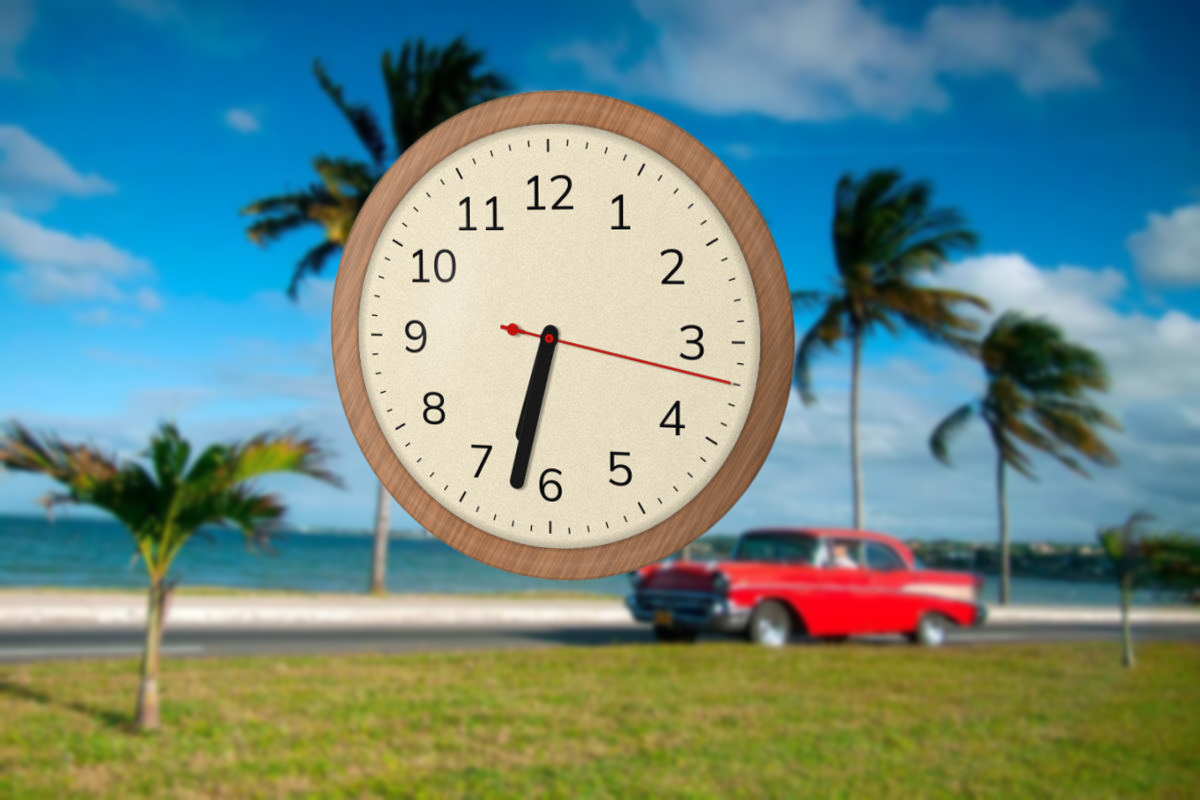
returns 6,32,17
